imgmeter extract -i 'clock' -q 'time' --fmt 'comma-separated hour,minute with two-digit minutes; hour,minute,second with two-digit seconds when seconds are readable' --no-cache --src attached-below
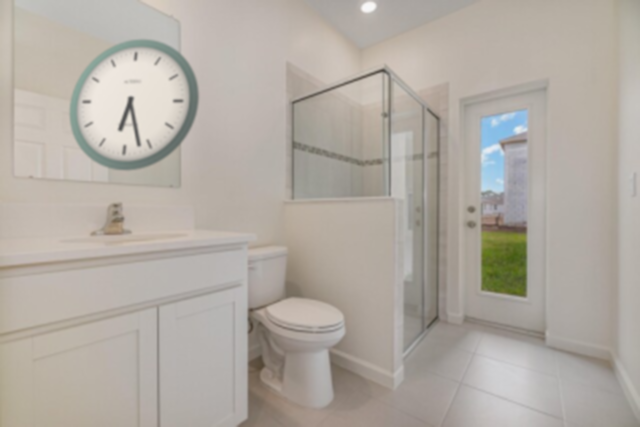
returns 6,27
